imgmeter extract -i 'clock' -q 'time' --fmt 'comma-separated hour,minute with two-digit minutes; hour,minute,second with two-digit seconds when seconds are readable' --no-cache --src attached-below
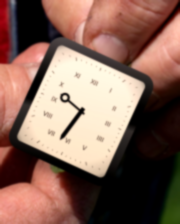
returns 9,32
